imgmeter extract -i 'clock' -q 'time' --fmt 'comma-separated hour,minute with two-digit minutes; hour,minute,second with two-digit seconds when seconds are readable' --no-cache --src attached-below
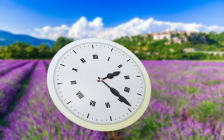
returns 2,24
